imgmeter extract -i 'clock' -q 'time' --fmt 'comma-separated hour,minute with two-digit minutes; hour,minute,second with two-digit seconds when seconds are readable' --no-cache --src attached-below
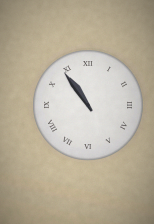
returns 10,54
